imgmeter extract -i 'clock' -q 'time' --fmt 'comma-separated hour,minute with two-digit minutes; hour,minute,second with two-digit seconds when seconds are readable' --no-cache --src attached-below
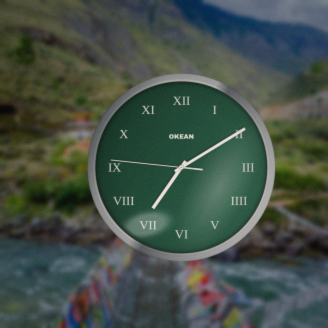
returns 7,09,46
